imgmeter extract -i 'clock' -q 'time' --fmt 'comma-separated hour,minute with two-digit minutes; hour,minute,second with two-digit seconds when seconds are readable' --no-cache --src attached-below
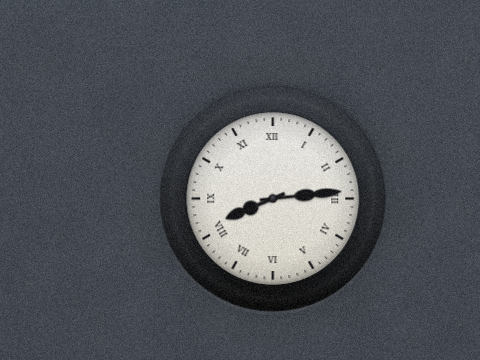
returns 8,14
